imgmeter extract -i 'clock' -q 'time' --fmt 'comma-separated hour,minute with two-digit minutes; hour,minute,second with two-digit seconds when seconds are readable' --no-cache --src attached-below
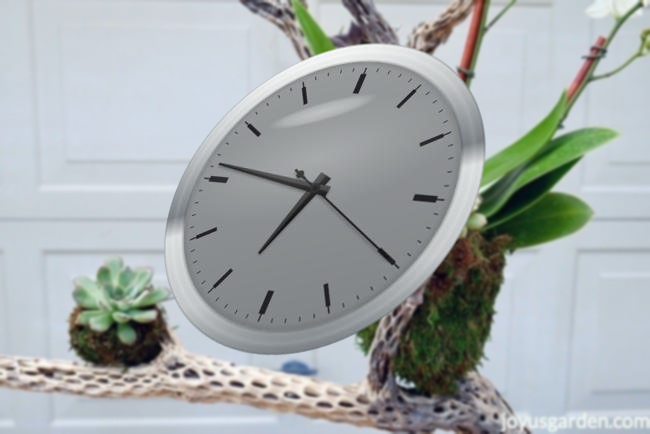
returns 6,46,20
